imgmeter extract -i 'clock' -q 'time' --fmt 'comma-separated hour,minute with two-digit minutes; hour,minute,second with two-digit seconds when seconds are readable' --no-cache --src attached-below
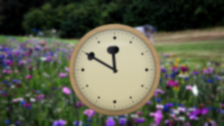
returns 11,50
